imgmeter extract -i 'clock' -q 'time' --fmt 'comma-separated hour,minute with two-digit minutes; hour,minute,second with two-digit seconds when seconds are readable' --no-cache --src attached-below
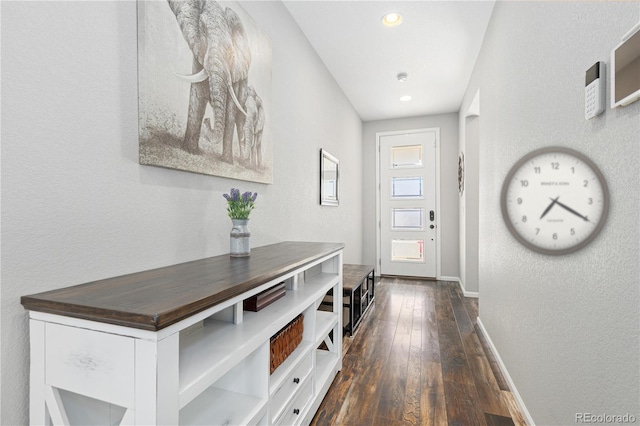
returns 7,20
